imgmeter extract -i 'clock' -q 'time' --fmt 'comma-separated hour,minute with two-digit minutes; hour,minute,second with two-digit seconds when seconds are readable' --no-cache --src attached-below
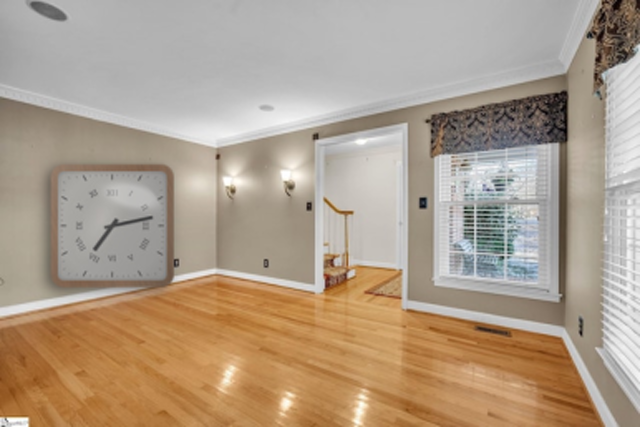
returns 7,13
